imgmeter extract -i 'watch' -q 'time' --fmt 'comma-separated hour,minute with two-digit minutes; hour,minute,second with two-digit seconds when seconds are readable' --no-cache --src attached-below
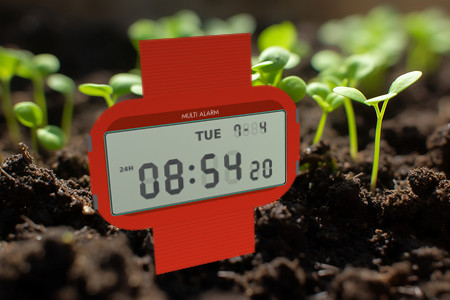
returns 8,54,20
